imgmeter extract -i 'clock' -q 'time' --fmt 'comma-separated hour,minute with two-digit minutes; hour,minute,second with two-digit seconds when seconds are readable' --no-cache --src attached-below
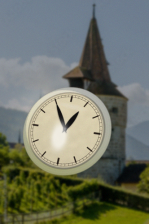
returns 12,55
